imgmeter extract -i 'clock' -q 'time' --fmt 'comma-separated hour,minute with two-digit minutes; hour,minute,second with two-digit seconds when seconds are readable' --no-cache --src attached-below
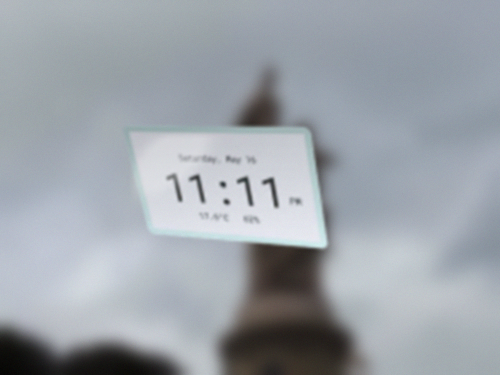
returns 11,11
